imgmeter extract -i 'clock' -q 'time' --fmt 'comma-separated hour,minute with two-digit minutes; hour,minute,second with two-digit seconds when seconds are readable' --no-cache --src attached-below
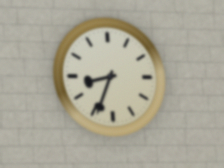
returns 8,34
